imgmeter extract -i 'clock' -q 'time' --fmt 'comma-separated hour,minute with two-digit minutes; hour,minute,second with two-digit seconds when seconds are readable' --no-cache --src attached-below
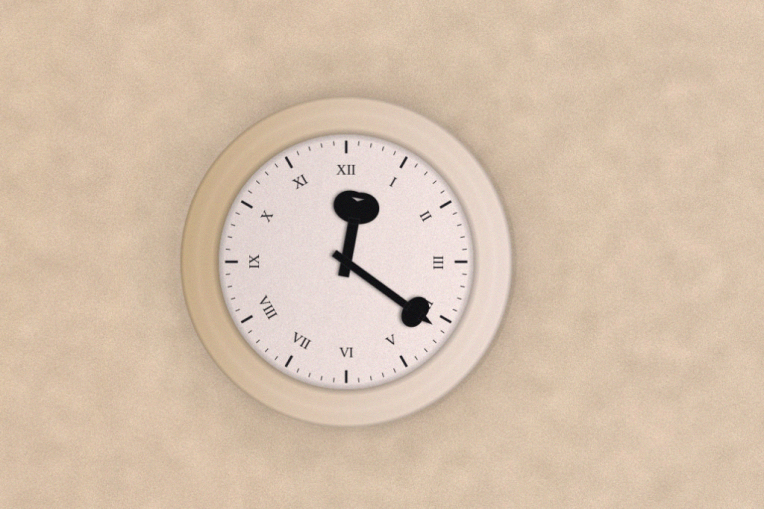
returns 12,21
